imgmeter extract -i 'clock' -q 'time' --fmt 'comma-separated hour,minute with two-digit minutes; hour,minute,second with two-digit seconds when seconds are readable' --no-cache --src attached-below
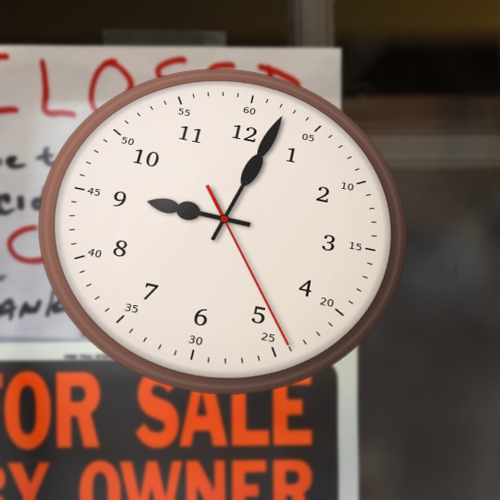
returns 9,02,24
